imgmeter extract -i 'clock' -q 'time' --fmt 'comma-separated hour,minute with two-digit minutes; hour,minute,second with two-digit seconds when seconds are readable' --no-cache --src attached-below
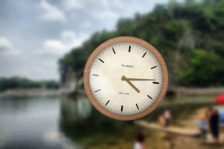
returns 4,14
